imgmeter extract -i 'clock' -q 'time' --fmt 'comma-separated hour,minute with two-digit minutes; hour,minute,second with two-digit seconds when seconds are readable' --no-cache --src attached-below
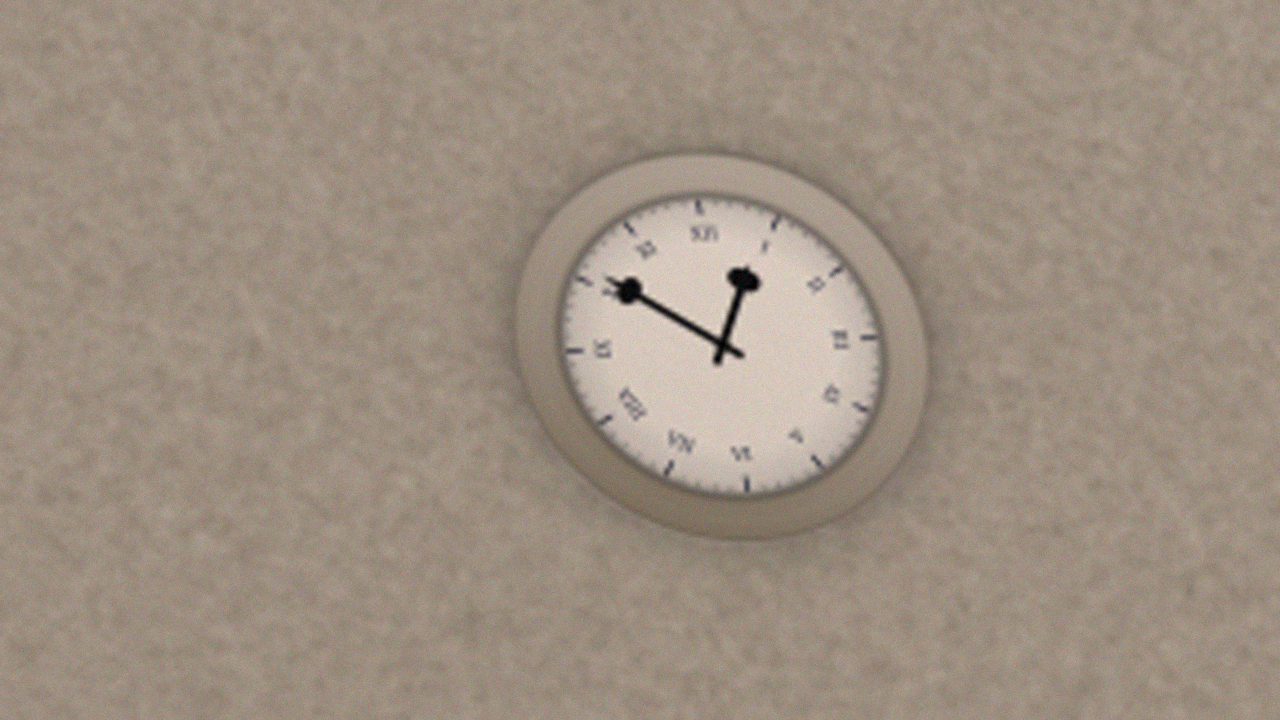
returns 12,51
